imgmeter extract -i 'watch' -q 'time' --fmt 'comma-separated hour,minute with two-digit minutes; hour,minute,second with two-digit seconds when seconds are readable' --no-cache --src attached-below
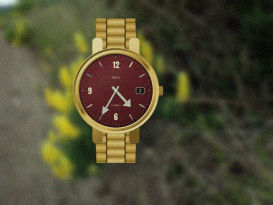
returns 4,35
